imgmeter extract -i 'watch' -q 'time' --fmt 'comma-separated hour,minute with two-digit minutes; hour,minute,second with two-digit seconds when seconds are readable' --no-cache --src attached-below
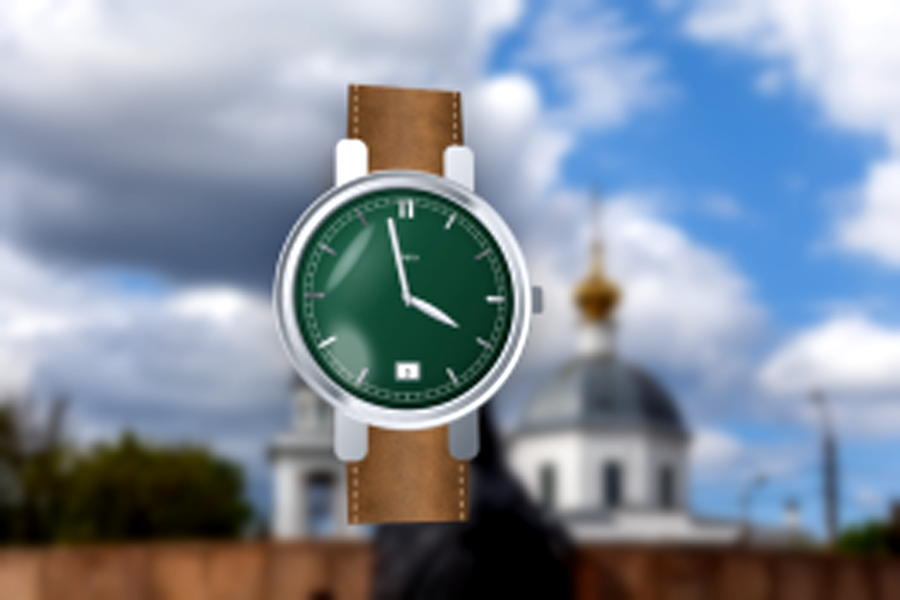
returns 3,58
